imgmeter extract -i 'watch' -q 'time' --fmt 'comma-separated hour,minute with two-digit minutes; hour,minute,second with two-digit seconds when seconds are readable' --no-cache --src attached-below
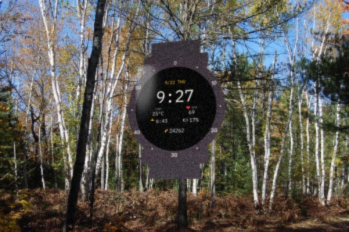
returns 9,27
